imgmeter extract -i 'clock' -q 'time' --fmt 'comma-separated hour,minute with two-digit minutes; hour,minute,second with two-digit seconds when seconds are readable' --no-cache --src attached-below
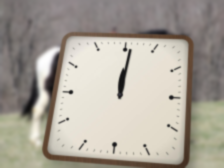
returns 12,01
